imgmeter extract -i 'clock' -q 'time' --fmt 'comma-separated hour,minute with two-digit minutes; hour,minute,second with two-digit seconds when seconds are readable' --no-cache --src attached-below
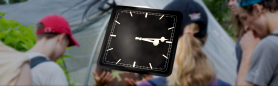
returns 3,14
